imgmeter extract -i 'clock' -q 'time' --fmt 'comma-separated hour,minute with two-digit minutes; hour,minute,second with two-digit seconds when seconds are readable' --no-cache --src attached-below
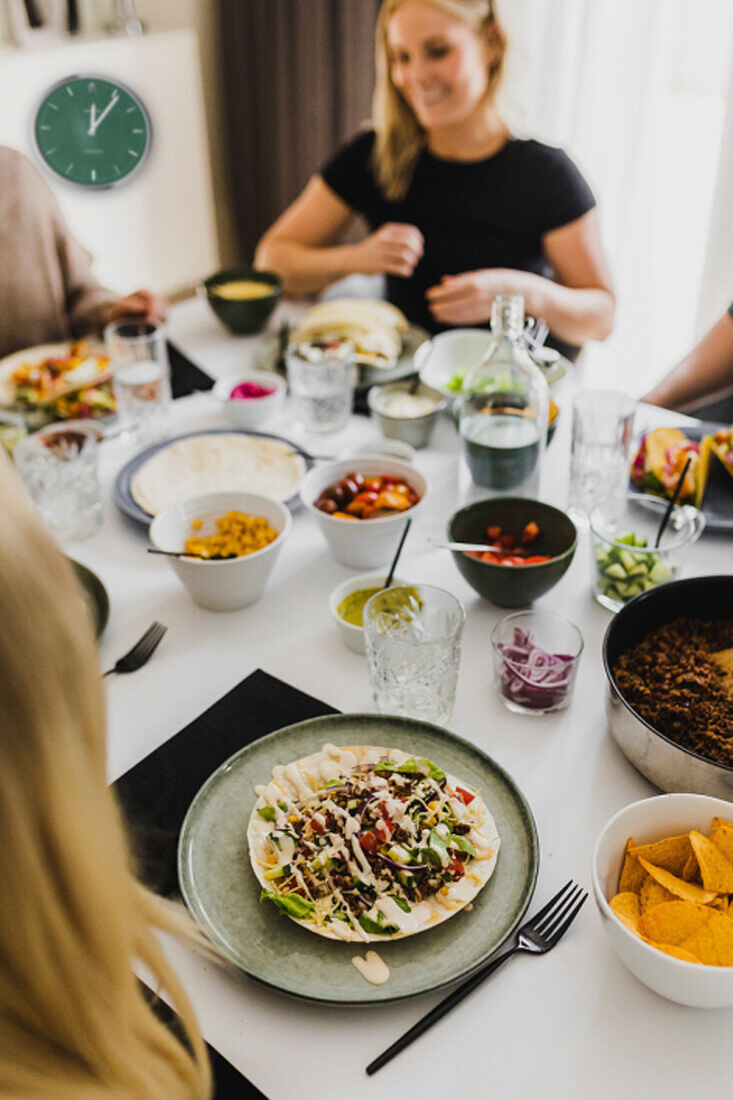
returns 12,06
